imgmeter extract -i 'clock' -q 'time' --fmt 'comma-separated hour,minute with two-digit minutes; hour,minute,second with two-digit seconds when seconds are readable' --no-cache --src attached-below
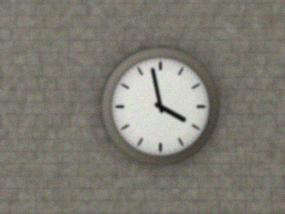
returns 3,58
